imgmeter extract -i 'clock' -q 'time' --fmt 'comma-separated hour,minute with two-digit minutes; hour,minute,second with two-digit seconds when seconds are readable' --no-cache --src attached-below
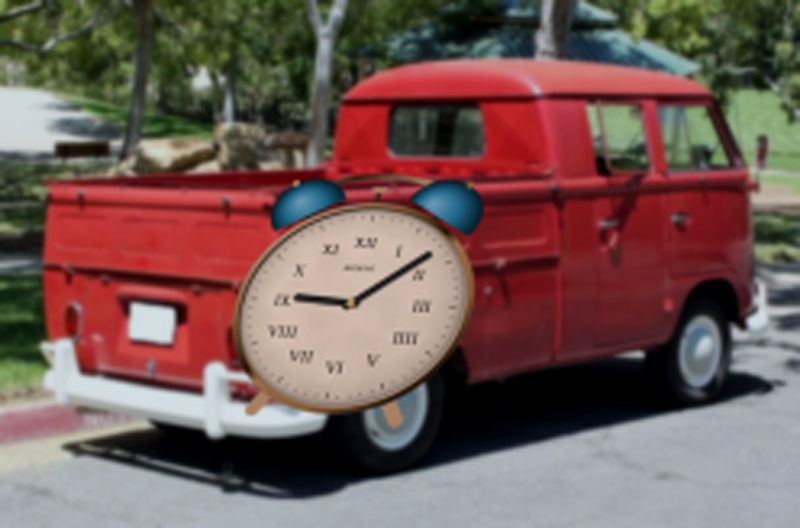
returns 9,08
